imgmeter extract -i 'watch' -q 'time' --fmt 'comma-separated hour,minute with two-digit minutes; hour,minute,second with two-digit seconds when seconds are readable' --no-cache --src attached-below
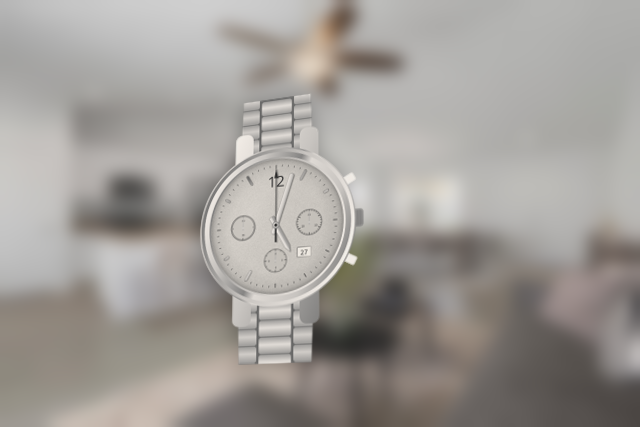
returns 5,03
